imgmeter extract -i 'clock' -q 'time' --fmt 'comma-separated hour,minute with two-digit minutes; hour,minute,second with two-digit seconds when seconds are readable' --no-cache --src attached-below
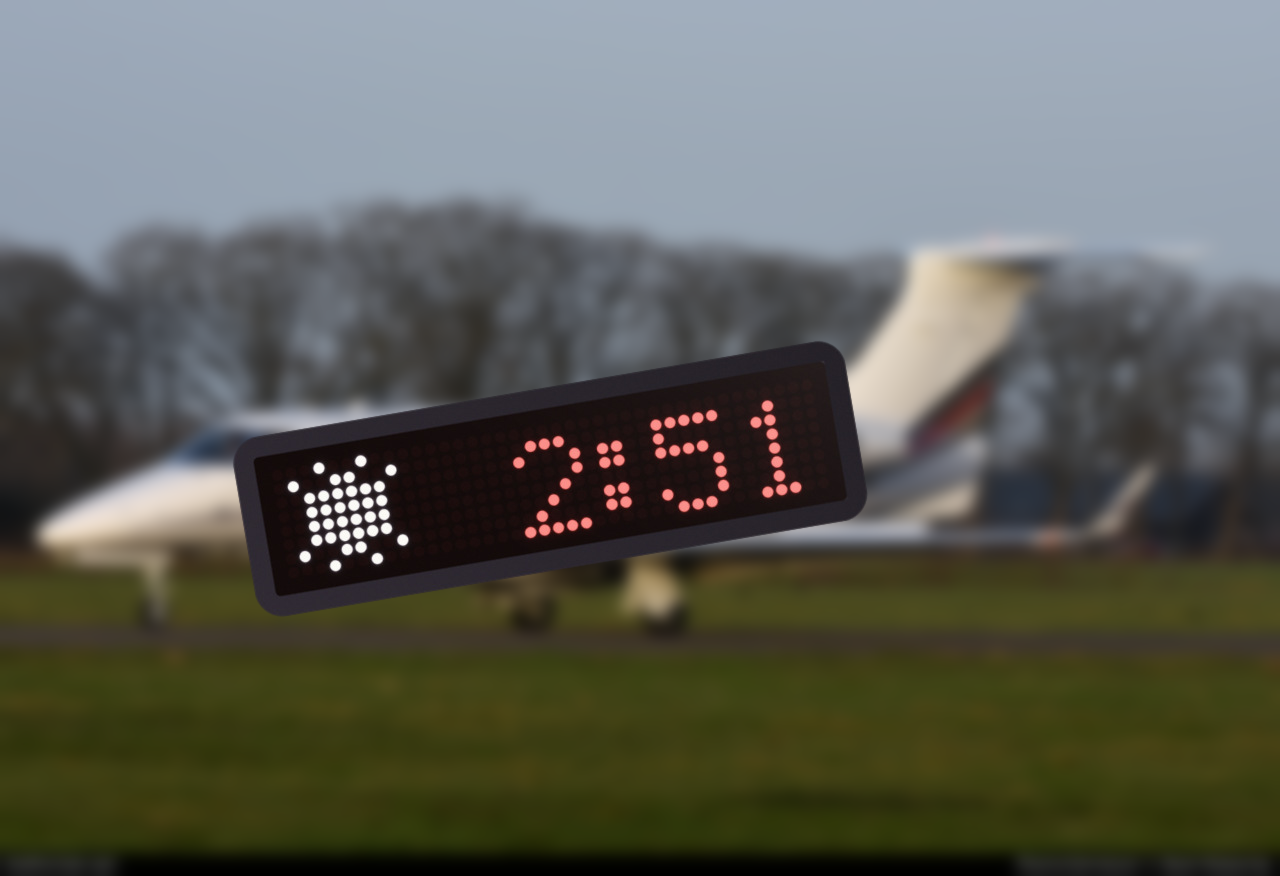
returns 2,51
